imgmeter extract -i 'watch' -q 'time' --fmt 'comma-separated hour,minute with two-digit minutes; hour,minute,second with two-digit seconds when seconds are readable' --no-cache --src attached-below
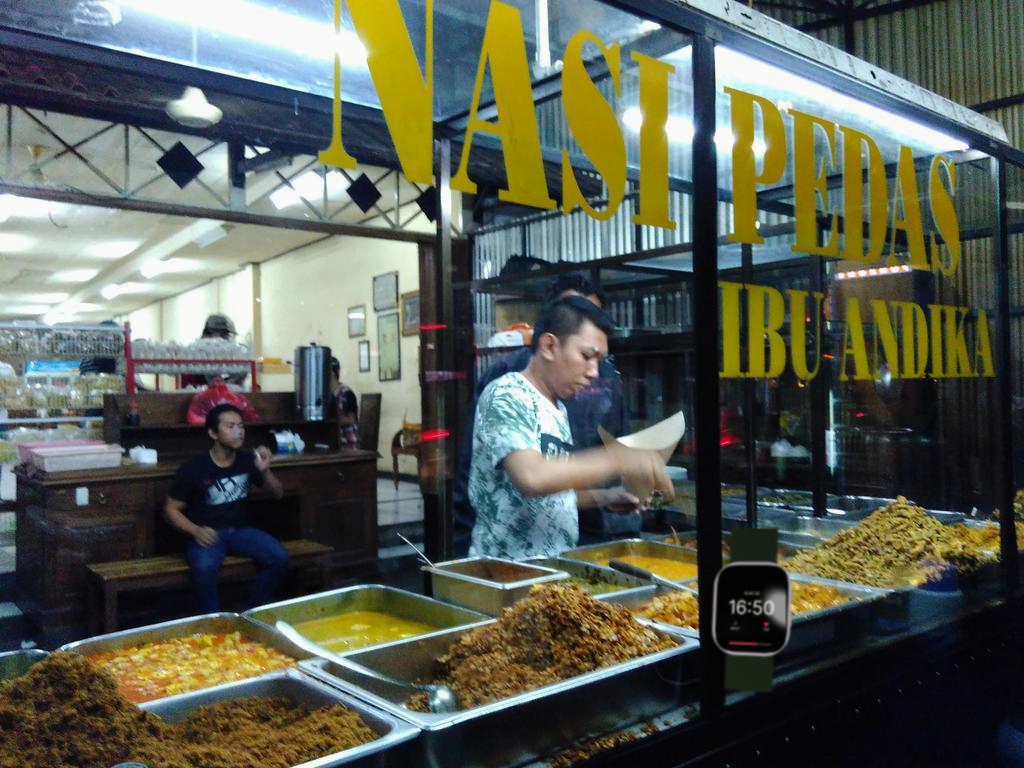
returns 16,50
